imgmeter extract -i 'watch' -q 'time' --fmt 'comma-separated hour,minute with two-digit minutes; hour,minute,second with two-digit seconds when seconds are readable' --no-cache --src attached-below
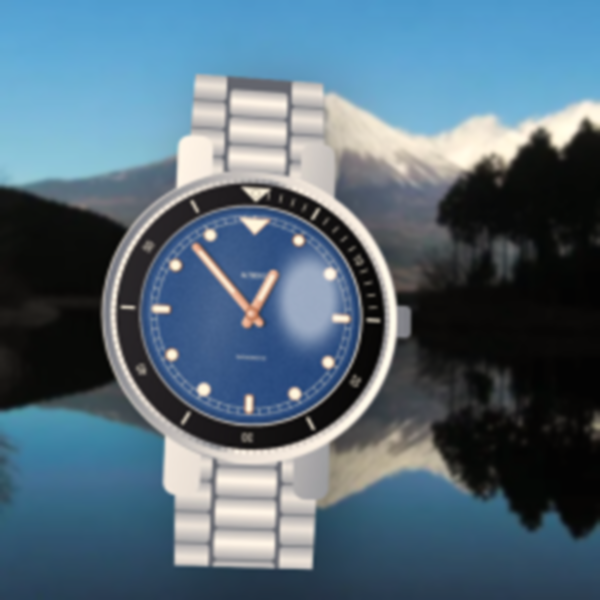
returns 12,53
